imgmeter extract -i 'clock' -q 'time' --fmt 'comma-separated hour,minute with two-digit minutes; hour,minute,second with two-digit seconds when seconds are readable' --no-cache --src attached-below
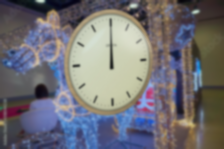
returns 12,00
